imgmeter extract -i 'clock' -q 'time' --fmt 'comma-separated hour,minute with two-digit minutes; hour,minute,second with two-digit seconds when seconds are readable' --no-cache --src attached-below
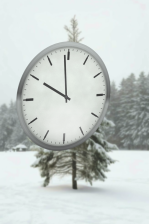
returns 9,59
